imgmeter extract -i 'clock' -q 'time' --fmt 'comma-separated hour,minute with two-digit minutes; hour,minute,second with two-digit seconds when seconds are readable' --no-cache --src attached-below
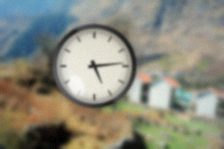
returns 5,14
